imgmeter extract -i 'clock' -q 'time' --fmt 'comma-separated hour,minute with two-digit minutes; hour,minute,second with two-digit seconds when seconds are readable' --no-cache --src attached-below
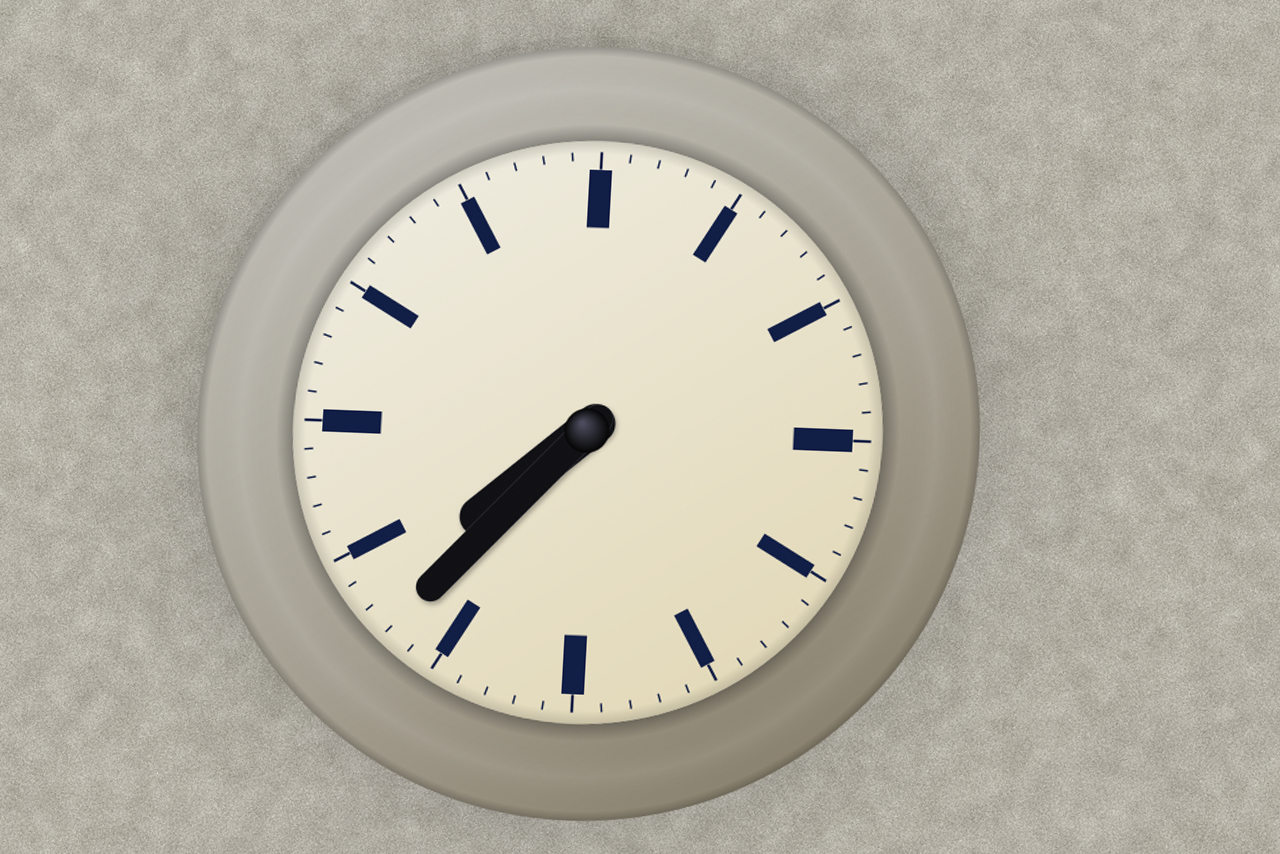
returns 7,37
